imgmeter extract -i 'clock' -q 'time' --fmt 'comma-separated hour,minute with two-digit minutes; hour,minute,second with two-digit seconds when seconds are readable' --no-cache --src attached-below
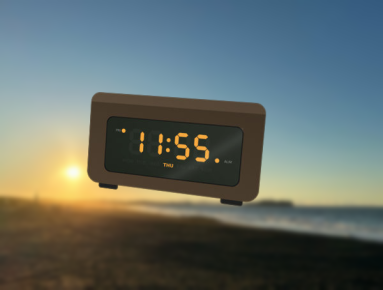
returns 11,55
